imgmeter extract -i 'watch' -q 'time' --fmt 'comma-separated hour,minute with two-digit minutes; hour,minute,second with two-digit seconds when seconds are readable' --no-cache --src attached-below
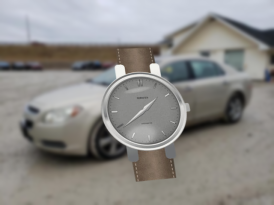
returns 1,39
